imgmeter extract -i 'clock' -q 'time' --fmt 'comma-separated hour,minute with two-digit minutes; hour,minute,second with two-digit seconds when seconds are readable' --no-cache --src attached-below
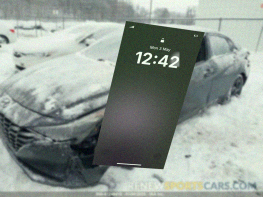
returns 12,42
